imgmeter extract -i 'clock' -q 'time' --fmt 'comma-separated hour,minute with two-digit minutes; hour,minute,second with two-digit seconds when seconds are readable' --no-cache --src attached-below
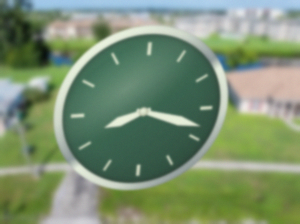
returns 8,18
